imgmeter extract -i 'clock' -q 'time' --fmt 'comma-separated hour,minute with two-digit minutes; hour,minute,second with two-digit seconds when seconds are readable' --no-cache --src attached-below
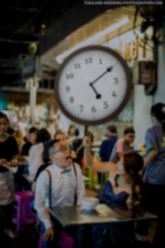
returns 5,10
